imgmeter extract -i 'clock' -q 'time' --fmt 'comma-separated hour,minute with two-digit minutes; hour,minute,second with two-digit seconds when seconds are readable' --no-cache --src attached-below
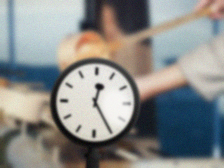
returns 12,25
